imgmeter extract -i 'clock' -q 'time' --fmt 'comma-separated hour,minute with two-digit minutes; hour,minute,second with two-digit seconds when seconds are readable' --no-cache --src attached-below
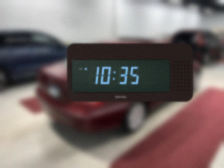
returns 10,35
